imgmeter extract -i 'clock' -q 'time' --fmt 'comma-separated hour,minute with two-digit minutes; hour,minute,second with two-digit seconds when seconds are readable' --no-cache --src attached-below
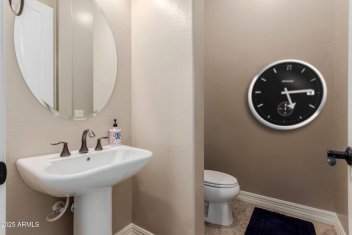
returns 5,14
